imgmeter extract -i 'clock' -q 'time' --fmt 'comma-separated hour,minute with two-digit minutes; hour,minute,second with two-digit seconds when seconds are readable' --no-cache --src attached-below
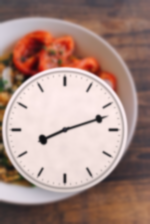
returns 8,12
